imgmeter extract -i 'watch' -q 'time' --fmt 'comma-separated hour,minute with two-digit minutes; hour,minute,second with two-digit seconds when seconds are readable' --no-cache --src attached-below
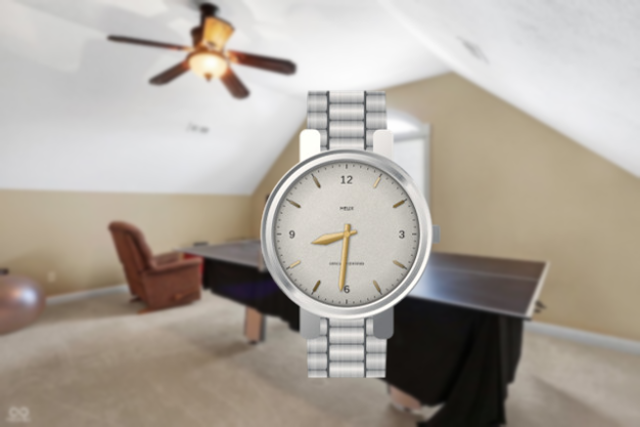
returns 8,31
